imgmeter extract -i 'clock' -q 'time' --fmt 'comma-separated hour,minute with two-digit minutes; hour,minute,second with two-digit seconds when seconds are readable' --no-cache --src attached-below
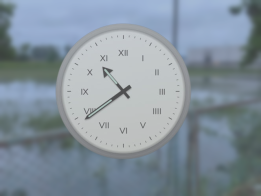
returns 10,39
